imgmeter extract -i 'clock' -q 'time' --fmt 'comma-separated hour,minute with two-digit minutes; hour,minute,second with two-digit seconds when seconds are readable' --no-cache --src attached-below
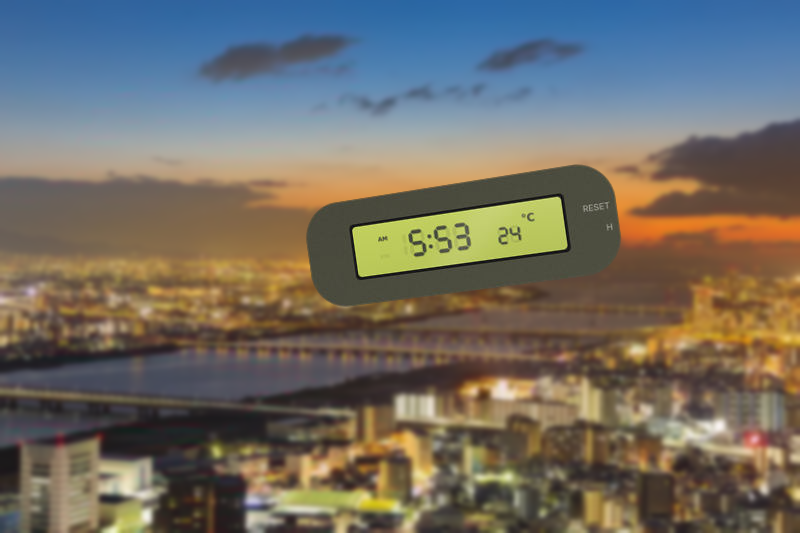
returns 5,53
